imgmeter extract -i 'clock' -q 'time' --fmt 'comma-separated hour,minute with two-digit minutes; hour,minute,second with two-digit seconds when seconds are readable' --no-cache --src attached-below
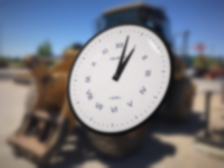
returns 1,02
